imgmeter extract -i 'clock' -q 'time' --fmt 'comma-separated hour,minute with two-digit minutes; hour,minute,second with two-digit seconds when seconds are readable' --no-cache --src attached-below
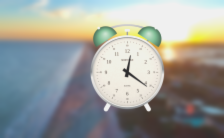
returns 12,21
